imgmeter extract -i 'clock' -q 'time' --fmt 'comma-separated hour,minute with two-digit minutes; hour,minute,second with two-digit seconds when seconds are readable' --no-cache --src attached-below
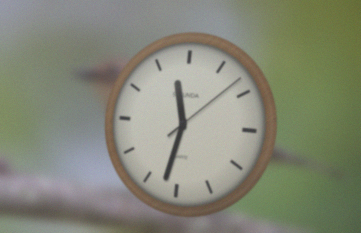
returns 11,32,08
